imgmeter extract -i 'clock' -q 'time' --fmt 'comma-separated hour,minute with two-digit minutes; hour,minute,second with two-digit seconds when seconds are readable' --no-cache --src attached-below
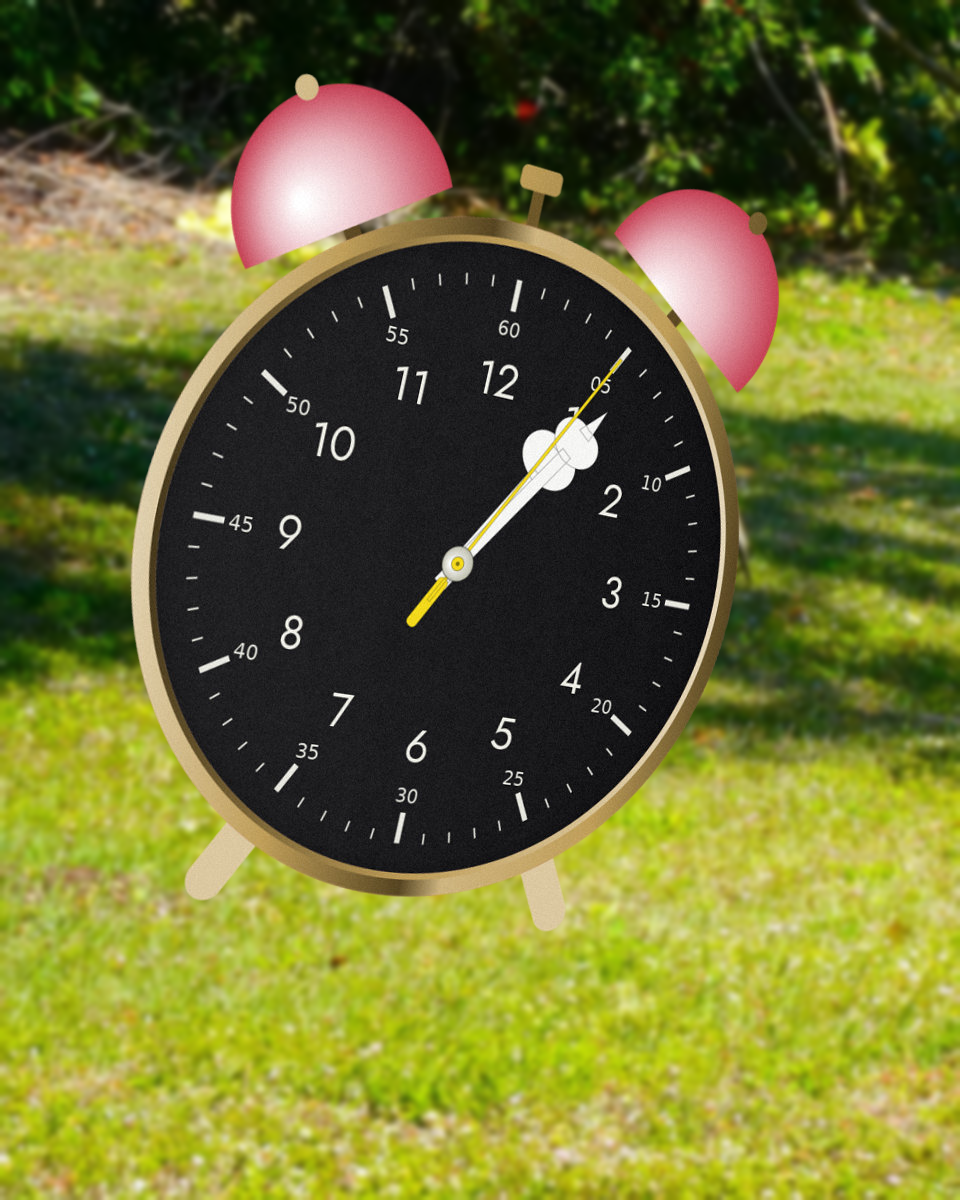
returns 1,06,05
